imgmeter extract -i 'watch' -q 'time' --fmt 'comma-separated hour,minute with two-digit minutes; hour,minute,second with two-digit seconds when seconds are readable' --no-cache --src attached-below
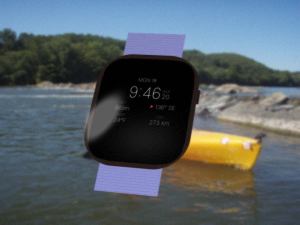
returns 9,46
